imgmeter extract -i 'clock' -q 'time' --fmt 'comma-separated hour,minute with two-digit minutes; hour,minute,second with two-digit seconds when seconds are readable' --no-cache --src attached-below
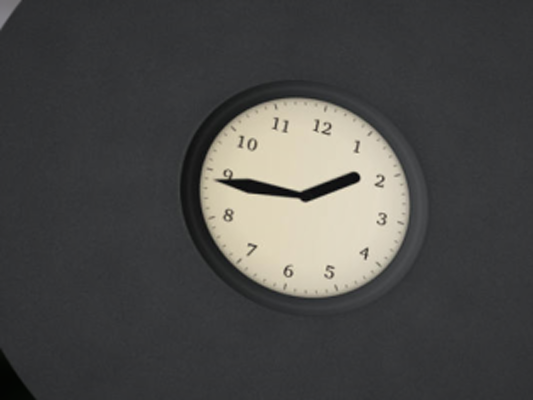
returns 1,44
